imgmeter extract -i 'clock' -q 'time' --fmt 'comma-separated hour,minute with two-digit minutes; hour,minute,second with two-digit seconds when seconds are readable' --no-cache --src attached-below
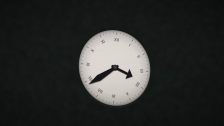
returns 3,39
